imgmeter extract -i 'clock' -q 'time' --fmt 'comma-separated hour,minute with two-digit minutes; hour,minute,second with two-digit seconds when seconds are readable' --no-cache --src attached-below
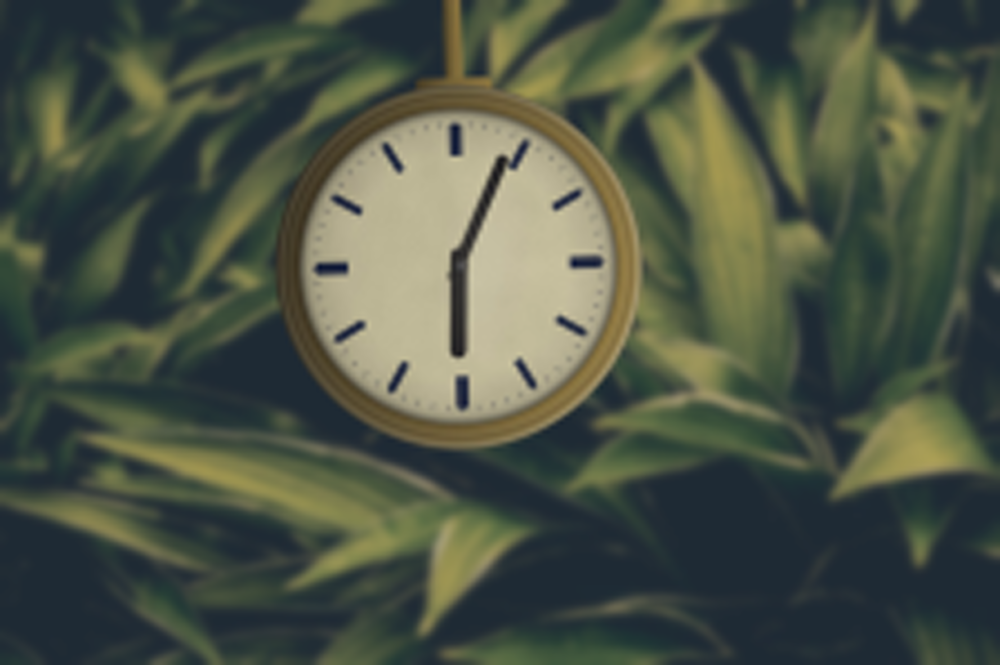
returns 6,04
